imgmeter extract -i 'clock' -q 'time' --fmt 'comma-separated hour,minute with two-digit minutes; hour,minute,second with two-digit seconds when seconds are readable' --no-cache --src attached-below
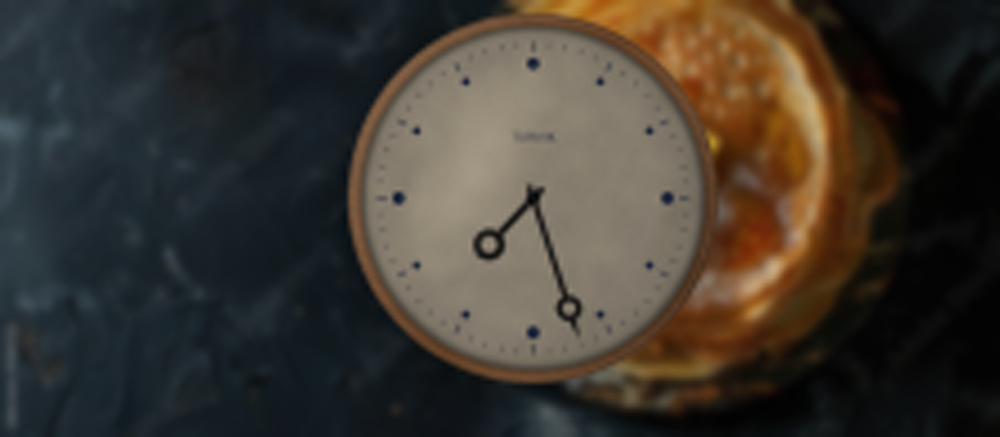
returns 7,27
